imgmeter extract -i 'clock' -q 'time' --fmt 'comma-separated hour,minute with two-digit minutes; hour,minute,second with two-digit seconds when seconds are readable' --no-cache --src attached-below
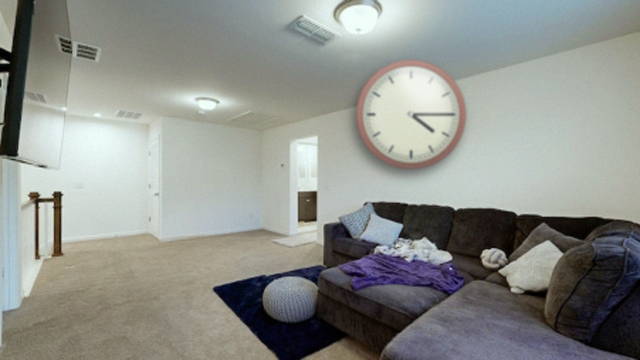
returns 4,15
